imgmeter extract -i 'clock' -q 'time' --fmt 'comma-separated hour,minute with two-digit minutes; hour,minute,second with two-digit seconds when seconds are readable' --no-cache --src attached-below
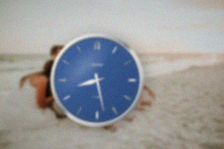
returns 8,28
